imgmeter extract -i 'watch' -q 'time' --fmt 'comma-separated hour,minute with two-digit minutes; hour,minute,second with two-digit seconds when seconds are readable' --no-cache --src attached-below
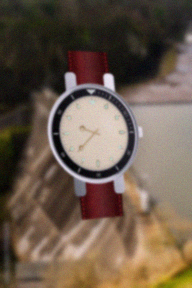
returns 9,38
